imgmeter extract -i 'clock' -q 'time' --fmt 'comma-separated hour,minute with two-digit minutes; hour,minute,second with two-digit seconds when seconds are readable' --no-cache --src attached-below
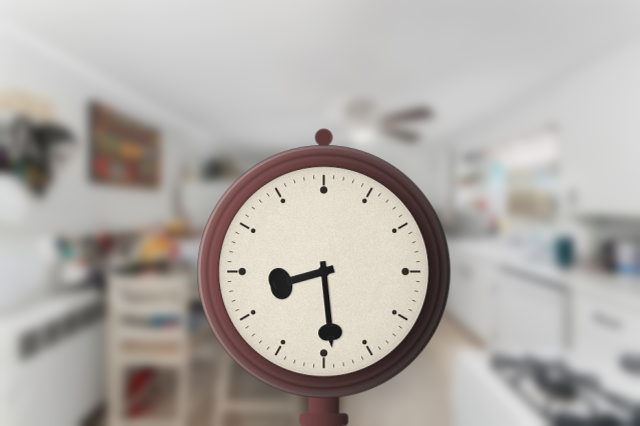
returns 8,29
